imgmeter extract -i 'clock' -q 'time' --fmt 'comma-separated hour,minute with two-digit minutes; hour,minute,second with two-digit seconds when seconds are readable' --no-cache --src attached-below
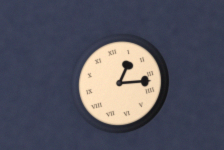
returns 1,17
